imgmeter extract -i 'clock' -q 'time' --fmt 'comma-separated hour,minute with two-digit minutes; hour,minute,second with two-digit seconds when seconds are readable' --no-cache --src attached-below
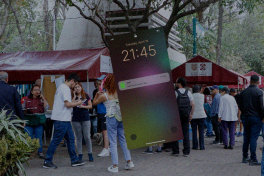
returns 21,45
